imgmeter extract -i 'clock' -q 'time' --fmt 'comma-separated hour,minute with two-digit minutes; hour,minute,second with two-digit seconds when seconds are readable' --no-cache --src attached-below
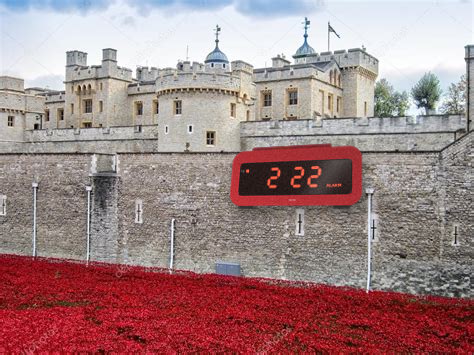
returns 2,22
